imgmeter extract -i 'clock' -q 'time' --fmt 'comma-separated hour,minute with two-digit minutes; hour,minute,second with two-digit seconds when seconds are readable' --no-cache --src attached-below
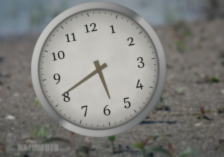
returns 5,41
